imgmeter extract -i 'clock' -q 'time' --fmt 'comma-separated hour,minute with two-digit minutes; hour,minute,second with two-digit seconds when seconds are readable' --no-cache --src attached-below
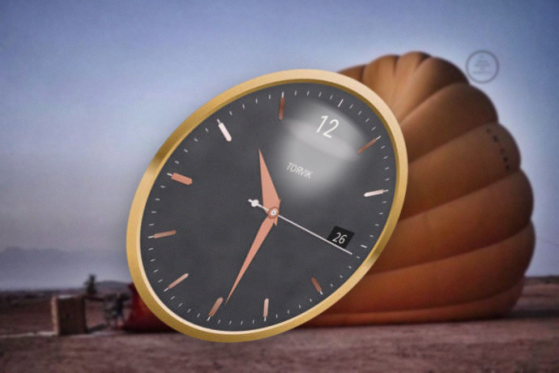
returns 10,29,16
